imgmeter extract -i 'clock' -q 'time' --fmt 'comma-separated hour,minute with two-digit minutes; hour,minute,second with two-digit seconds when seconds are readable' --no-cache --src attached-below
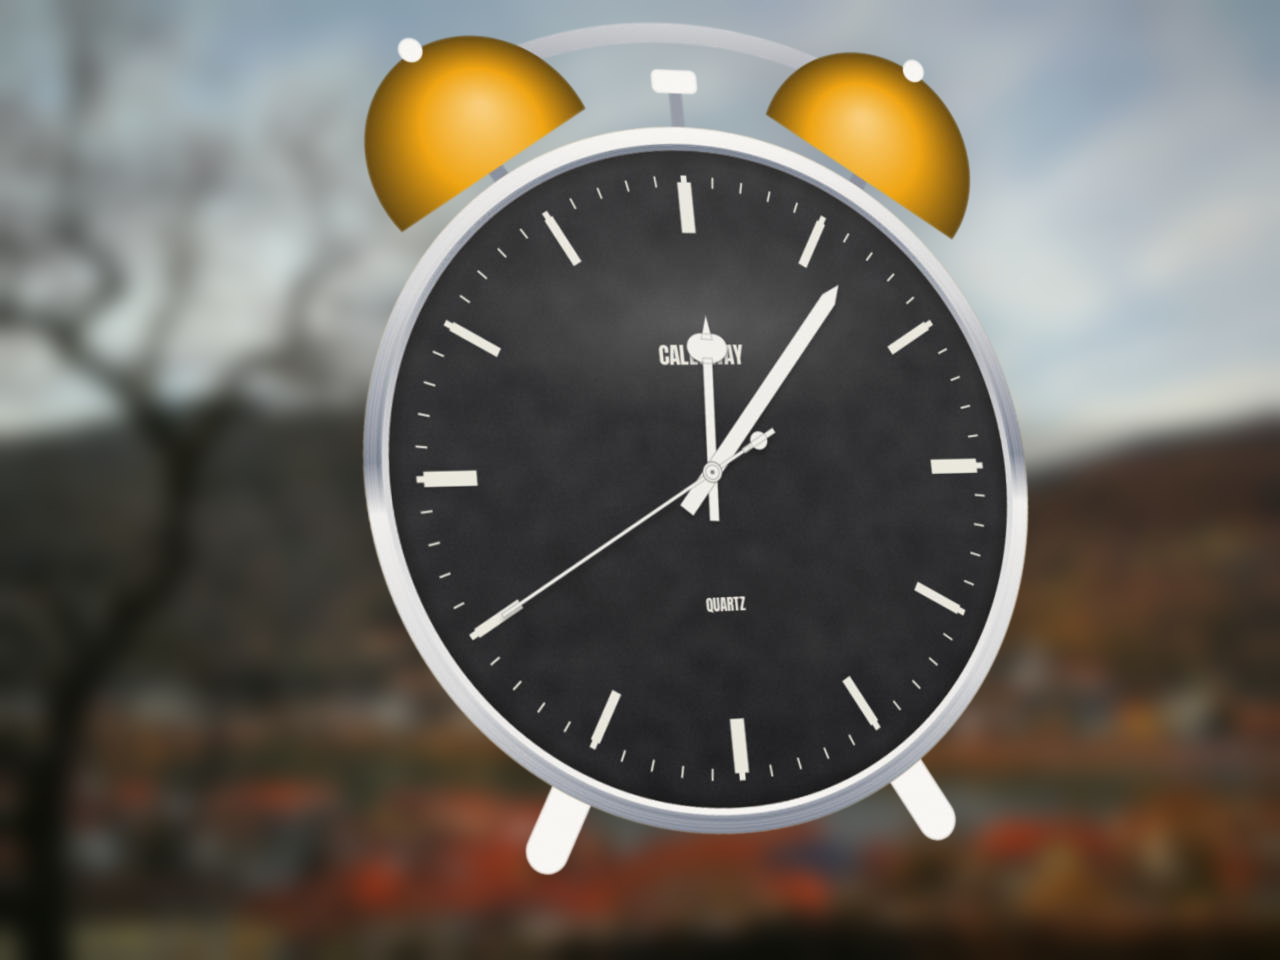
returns 12,06,40
